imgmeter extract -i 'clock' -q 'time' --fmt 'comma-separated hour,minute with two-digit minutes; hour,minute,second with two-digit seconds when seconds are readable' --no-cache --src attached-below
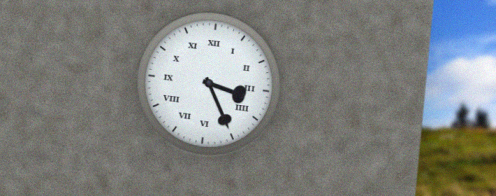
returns 3,25
